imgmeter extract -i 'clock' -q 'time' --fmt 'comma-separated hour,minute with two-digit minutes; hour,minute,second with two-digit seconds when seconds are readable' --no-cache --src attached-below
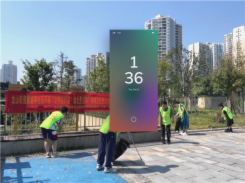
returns 1,36
